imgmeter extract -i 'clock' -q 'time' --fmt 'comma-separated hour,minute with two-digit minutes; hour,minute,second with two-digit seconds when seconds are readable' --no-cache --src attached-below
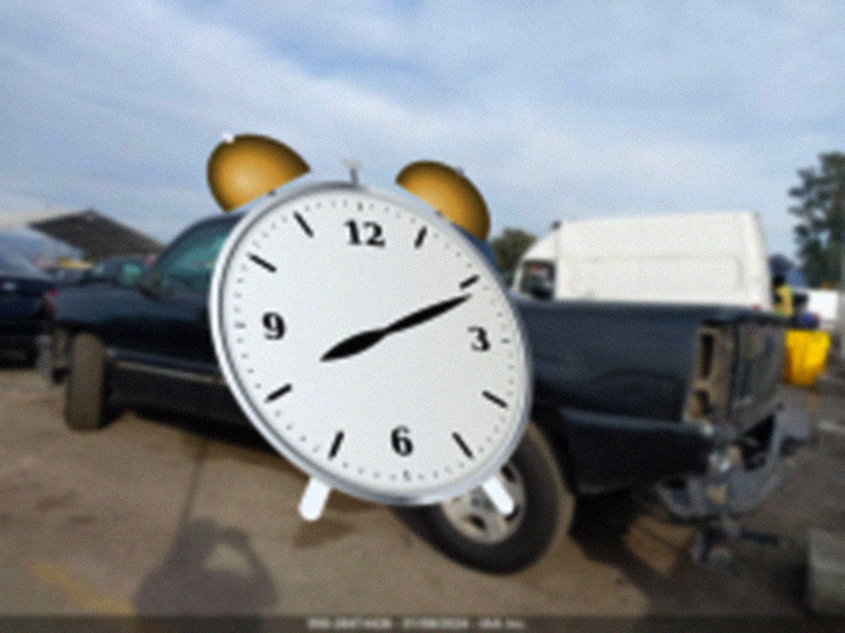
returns 8,11
